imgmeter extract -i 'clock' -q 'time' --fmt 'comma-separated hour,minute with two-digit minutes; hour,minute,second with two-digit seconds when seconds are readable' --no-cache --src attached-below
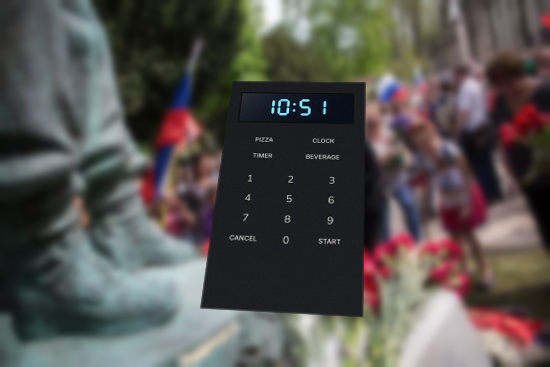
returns 10,51
